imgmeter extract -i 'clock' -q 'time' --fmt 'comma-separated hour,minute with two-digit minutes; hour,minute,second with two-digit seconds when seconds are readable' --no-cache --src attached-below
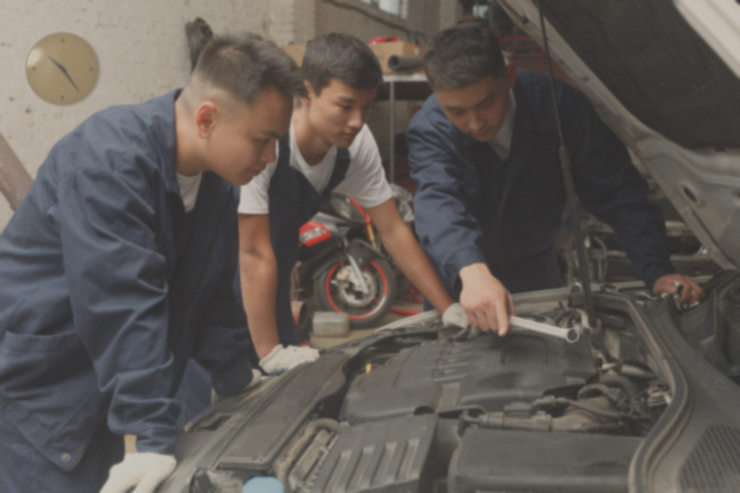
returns 10,24
